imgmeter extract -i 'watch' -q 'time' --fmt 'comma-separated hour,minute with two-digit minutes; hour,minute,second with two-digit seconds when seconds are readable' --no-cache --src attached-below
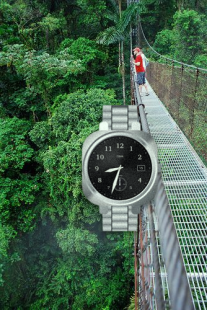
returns 8,33
